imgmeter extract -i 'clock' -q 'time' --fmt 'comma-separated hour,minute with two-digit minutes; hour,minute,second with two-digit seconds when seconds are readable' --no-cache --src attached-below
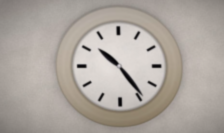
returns 10,24
